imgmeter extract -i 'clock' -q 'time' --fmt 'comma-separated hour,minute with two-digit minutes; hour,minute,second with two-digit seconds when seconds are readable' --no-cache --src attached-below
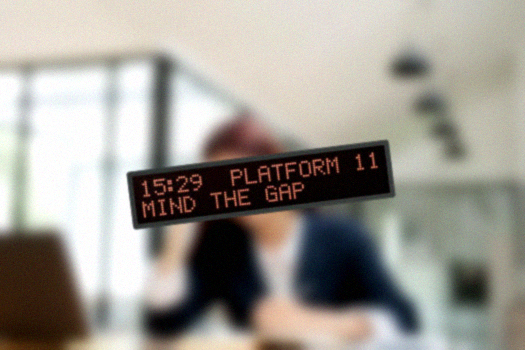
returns 15,29
